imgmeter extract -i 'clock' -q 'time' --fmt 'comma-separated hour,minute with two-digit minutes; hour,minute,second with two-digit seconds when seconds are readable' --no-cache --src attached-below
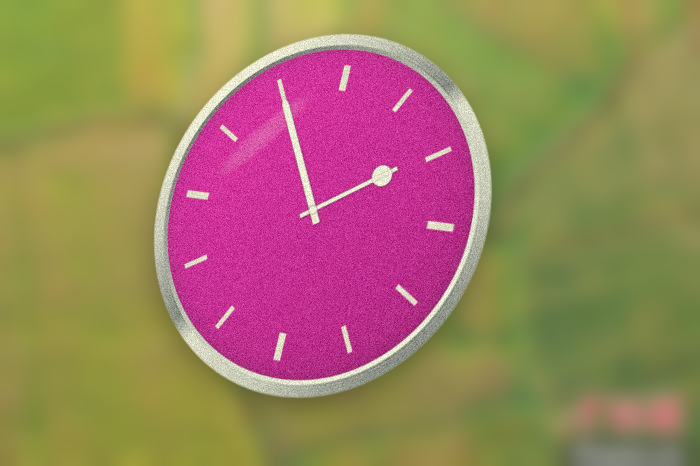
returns 1,55
